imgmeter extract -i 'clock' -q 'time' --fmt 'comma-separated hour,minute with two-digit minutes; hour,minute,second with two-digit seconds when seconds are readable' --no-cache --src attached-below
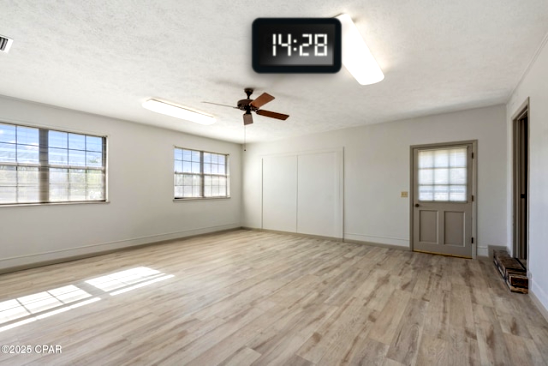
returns 14,28
